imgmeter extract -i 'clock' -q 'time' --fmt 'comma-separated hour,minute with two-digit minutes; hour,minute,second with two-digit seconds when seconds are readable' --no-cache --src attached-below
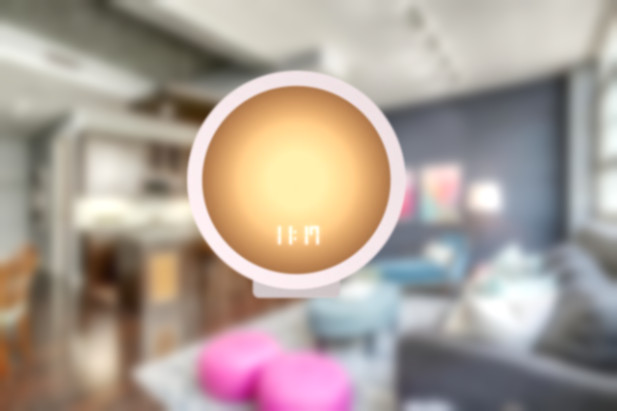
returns 11,17
